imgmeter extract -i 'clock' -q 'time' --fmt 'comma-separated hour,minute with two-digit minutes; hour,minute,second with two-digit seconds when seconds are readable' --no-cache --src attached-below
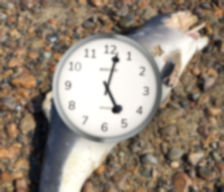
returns 5,02
